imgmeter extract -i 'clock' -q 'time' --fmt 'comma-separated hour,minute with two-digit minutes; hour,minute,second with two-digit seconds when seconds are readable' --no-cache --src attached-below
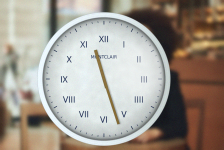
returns 11,27
